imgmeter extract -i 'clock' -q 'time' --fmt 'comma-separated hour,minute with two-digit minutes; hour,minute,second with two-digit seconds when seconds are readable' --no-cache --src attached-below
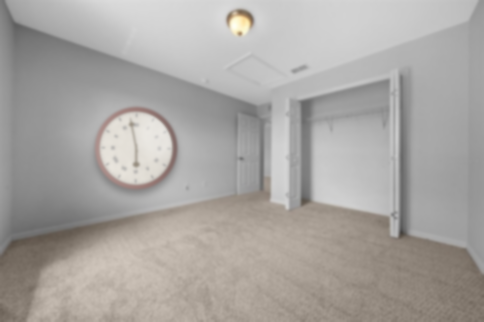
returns 5,58
